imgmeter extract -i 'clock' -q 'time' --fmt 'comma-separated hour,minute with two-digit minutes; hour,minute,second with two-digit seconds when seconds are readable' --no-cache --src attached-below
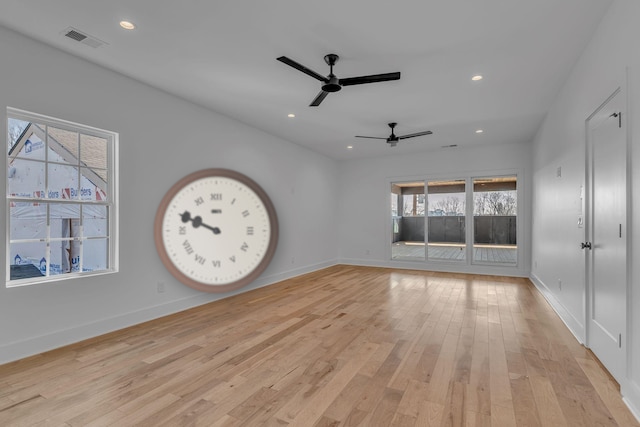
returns 9,49
